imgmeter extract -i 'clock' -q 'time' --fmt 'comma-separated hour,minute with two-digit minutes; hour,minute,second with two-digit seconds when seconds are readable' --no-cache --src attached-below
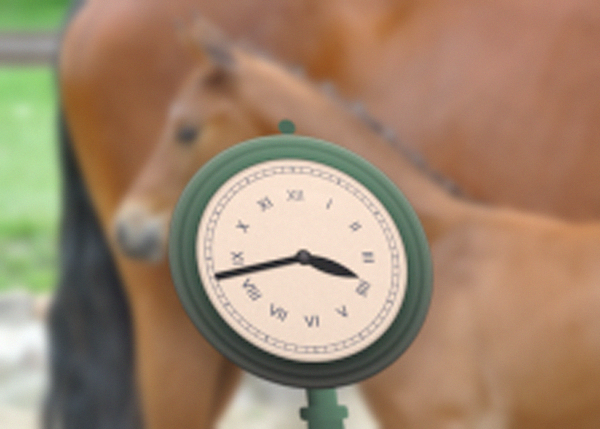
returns 3,43
